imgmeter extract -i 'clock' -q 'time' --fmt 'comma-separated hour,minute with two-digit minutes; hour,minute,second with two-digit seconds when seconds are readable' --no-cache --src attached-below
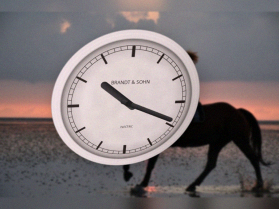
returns 10,19
